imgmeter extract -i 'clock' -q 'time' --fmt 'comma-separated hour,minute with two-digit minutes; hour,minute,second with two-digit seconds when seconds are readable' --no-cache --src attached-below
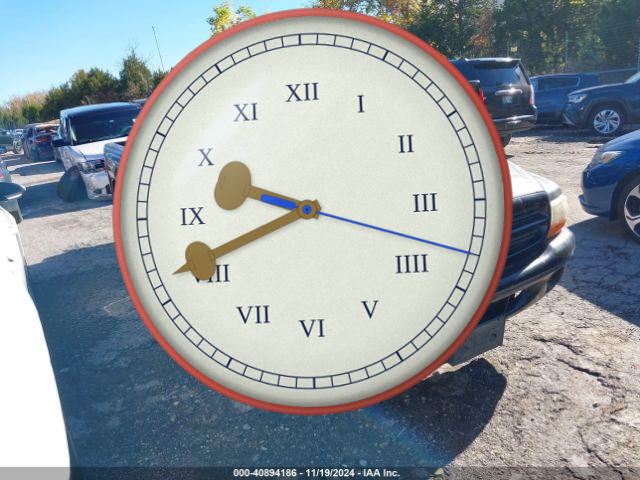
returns 9,41,18
